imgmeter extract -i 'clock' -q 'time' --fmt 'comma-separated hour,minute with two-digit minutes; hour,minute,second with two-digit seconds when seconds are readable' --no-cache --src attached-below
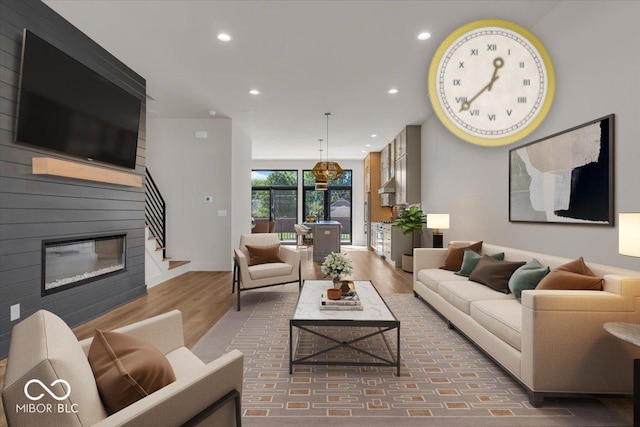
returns 12,38
